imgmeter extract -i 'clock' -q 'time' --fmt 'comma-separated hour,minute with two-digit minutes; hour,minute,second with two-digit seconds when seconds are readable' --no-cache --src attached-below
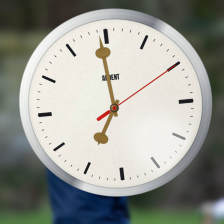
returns 6,59,10
